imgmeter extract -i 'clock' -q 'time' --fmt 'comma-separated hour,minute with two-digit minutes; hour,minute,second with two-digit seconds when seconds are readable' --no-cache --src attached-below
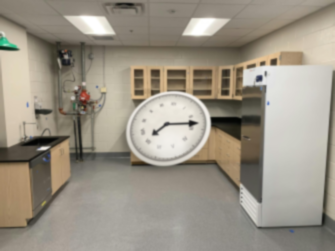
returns 7,13
